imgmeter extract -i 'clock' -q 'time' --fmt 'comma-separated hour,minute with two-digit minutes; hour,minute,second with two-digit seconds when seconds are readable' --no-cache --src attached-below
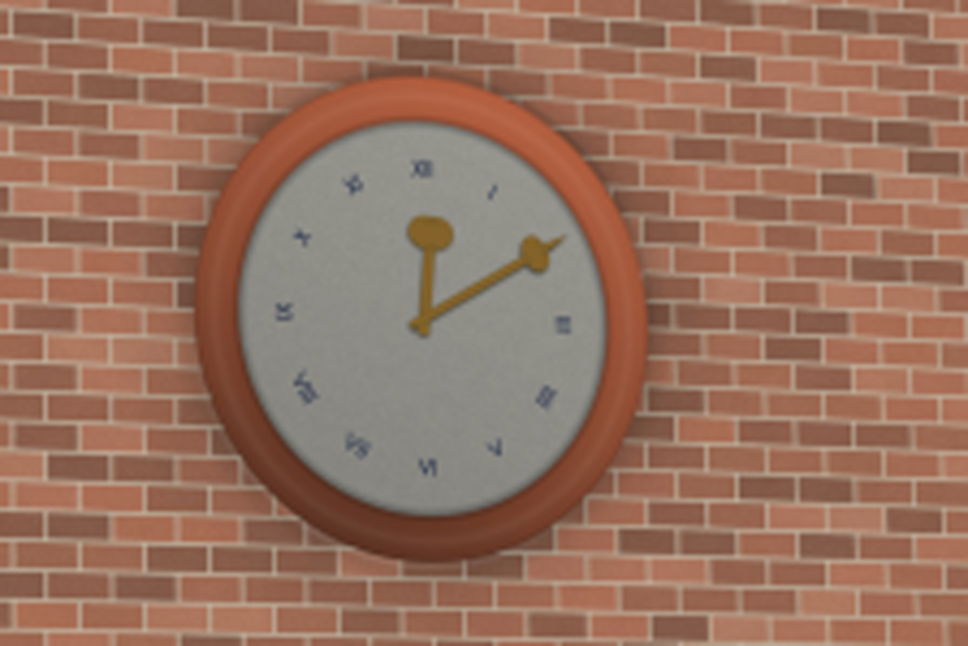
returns 12,10
